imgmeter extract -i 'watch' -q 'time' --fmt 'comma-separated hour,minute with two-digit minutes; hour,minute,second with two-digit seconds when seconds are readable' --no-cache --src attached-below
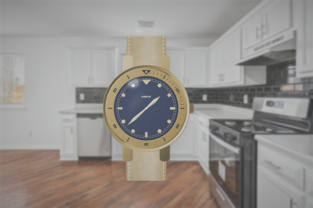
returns 1,38
